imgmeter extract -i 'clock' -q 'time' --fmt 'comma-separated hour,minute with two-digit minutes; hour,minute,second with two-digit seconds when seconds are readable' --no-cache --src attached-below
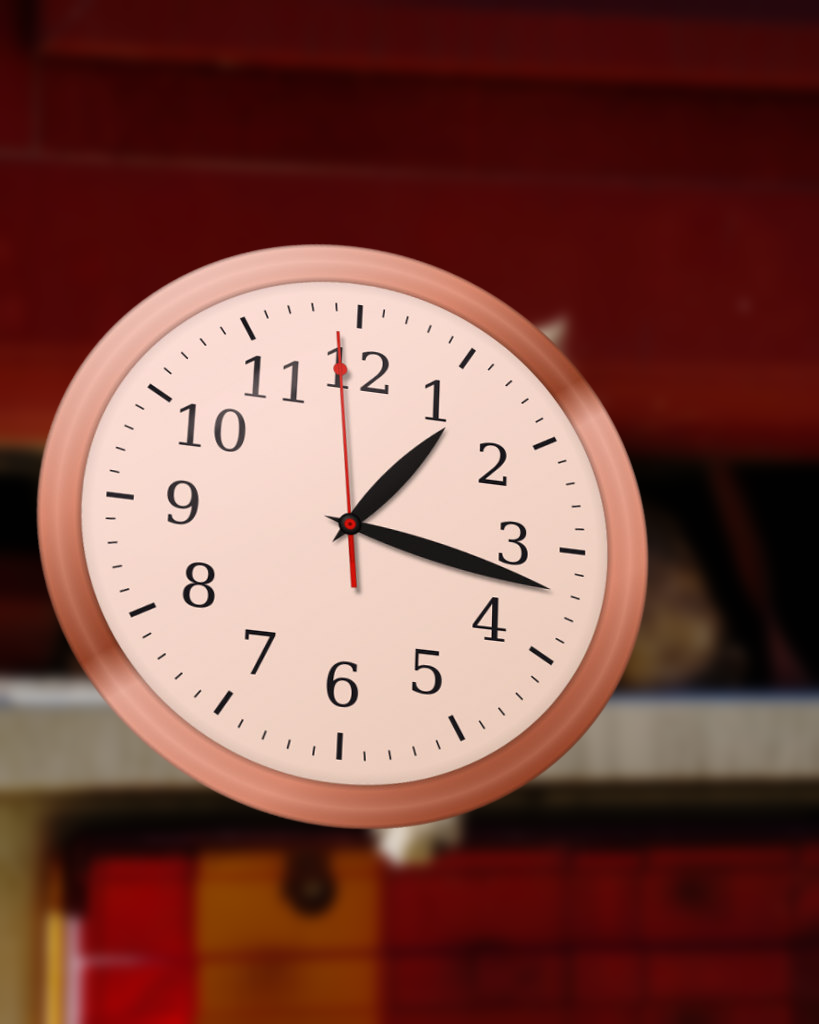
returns 1,16,59
